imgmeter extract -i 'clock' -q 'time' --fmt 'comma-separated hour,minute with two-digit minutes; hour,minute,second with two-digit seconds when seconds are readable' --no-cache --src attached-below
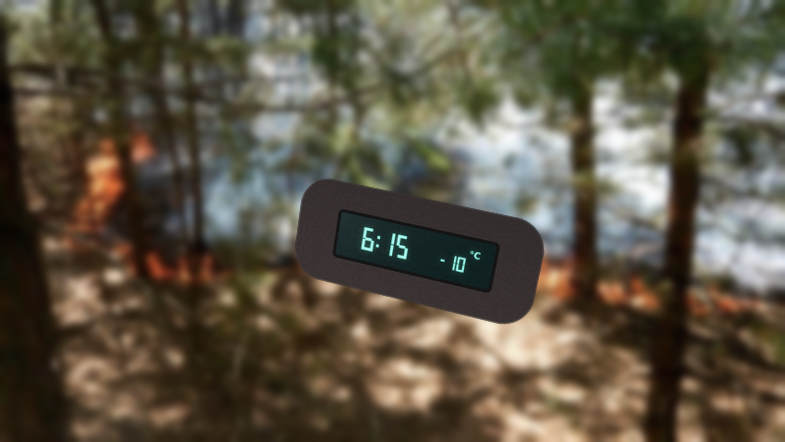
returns 6,15
